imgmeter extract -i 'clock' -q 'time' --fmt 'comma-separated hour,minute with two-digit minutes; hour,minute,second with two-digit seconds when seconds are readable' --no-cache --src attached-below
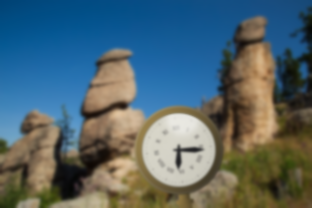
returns 6,16
